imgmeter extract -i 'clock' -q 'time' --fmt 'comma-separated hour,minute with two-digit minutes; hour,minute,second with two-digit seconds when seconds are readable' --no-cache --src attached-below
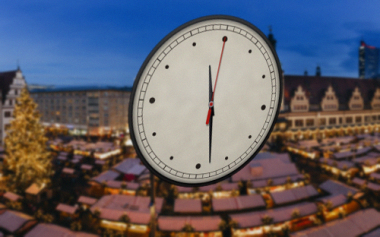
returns 11,28,00
